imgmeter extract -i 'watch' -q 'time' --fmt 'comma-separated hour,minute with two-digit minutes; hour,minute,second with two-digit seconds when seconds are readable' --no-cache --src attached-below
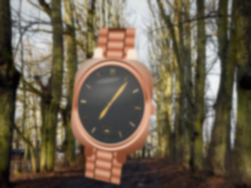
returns 7,06
